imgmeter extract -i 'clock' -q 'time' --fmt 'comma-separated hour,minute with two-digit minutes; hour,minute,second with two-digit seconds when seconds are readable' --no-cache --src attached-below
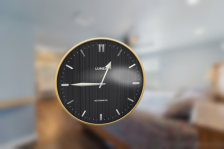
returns 12,45
